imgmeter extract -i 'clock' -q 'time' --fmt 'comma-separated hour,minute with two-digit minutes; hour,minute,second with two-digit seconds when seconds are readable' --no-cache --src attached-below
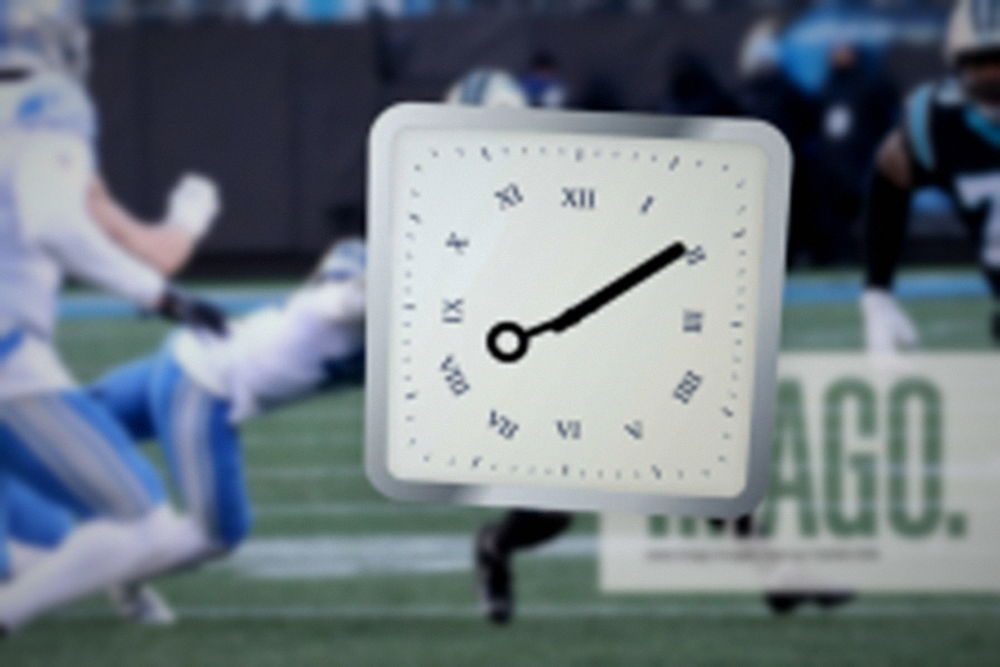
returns 8,09
